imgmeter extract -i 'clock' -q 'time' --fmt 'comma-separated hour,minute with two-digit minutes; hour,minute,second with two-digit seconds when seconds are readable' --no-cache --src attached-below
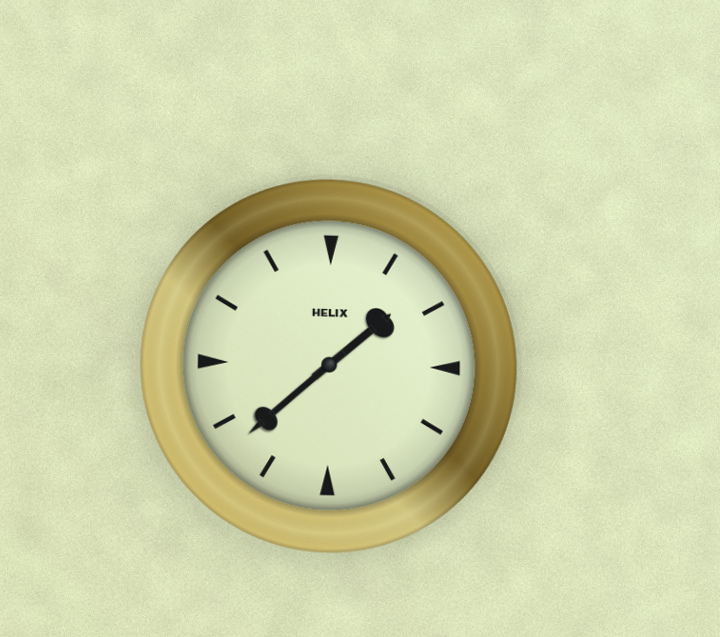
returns 1,38
